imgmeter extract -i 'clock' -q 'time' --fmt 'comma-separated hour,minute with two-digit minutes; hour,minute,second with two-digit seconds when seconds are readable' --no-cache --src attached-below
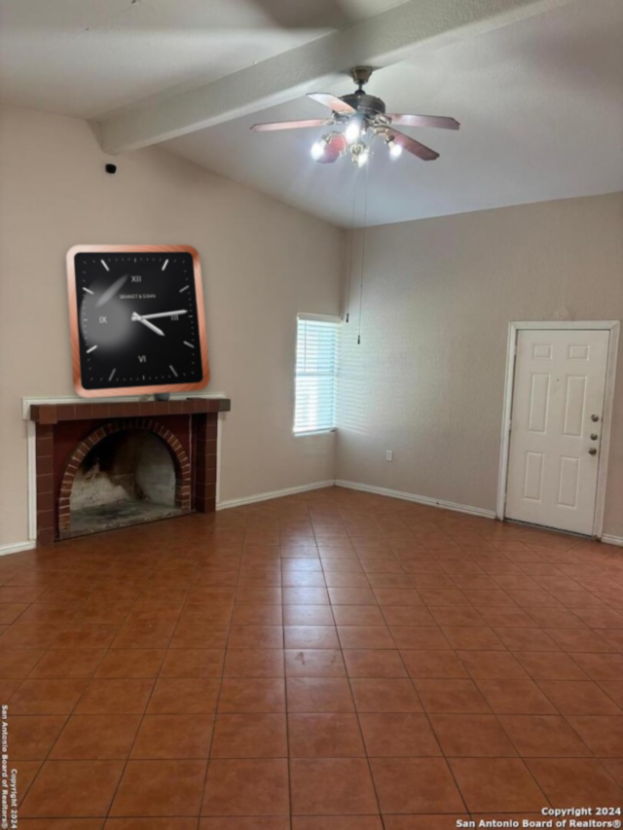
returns 4,14
